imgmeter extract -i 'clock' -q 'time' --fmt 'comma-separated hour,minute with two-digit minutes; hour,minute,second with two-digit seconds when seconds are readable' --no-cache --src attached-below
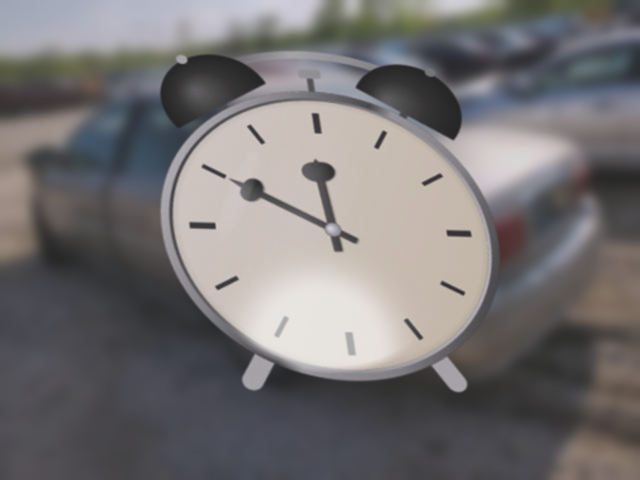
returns 11,50
